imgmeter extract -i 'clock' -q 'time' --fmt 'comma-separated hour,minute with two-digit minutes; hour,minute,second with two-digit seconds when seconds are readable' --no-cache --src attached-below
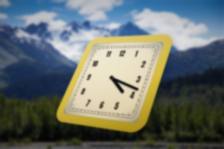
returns 4,18
